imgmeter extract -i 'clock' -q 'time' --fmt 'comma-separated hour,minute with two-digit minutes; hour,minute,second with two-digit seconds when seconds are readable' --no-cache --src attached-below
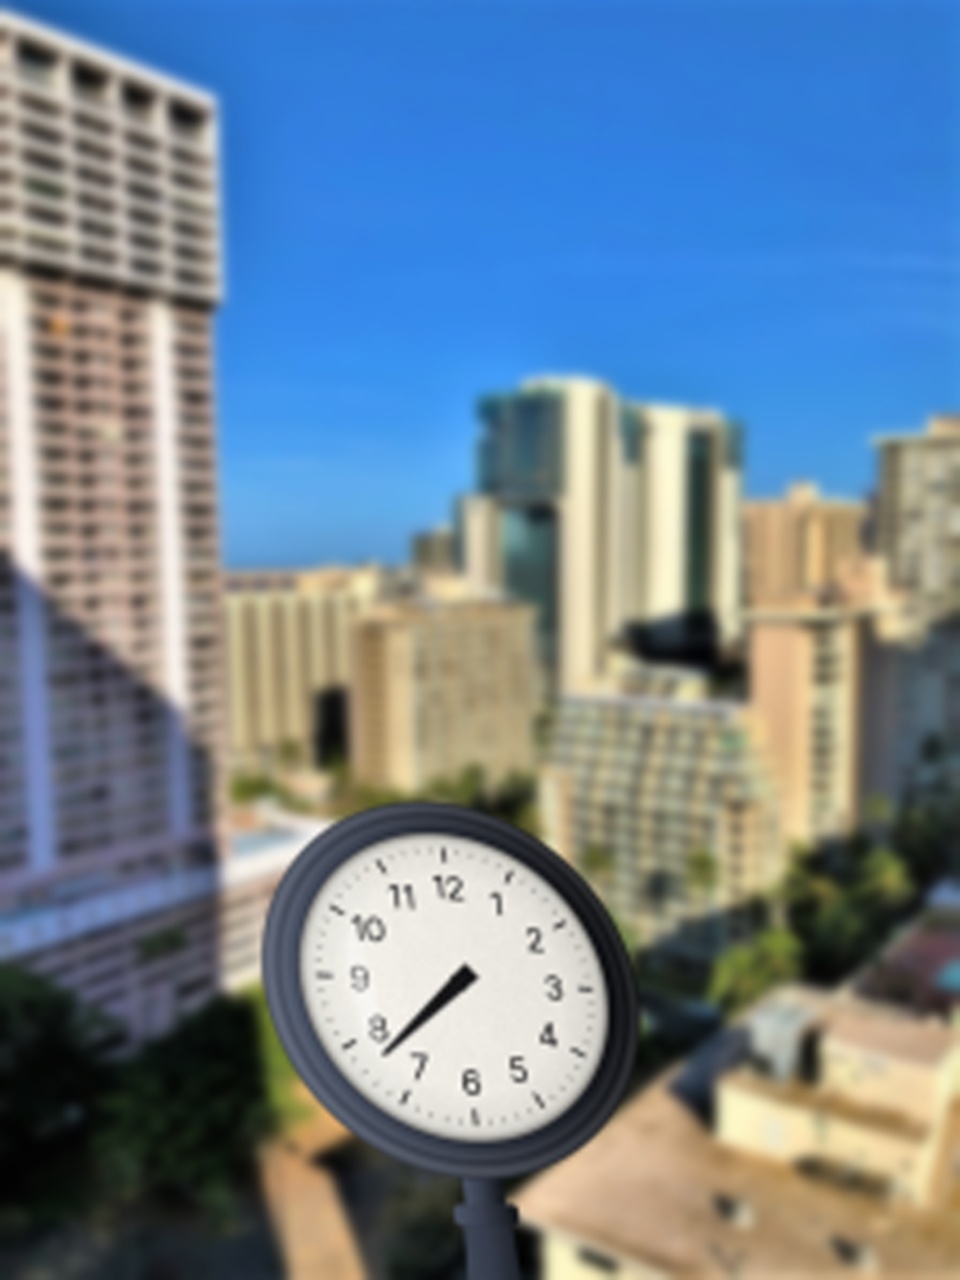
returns 7,38
